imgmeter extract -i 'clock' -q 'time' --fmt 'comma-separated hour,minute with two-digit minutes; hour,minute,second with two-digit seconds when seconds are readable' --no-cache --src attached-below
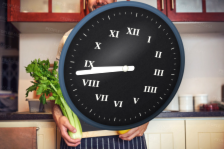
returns 8,43
